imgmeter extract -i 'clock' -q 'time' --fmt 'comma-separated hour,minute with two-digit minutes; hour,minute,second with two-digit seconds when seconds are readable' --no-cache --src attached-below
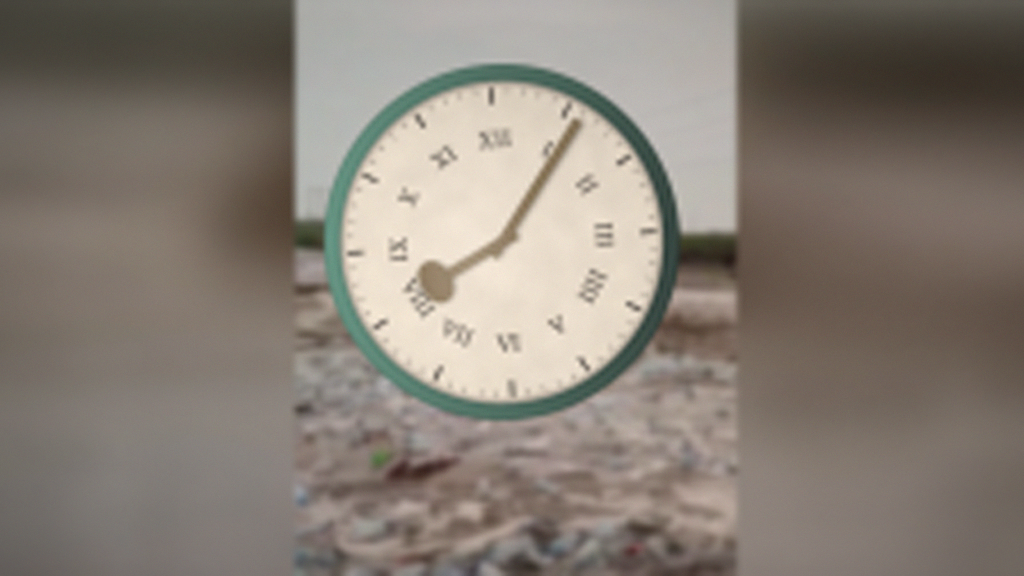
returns 8,06
